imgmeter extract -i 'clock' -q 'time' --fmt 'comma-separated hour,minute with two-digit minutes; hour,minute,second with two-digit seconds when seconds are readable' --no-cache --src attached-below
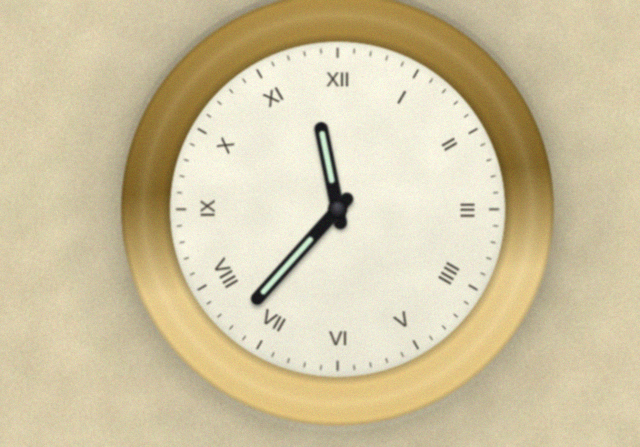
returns 11,37
